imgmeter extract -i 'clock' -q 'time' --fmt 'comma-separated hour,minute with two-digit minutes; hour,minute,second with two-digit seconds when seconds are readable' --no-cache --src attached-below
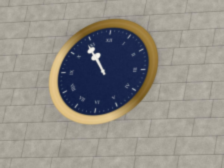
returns 10,54
